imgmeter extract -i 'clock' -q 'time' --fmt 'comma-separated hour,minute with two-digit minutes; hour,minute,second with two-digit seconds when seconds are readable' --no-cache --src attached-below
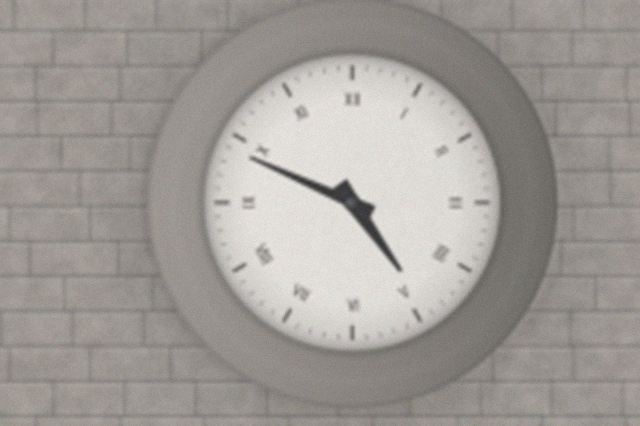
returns 4,49
